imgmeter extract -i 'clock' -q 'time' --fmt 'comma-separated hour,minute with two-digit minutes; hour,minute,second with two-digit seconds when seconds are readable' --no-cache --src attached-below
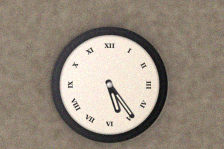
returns 5,24
